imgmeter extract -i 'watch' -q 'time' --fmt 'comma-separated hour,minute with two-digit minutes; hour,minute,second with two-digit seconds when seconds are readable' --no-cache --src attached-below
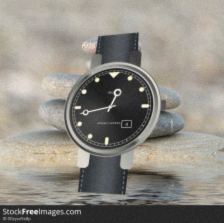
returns 12,43
